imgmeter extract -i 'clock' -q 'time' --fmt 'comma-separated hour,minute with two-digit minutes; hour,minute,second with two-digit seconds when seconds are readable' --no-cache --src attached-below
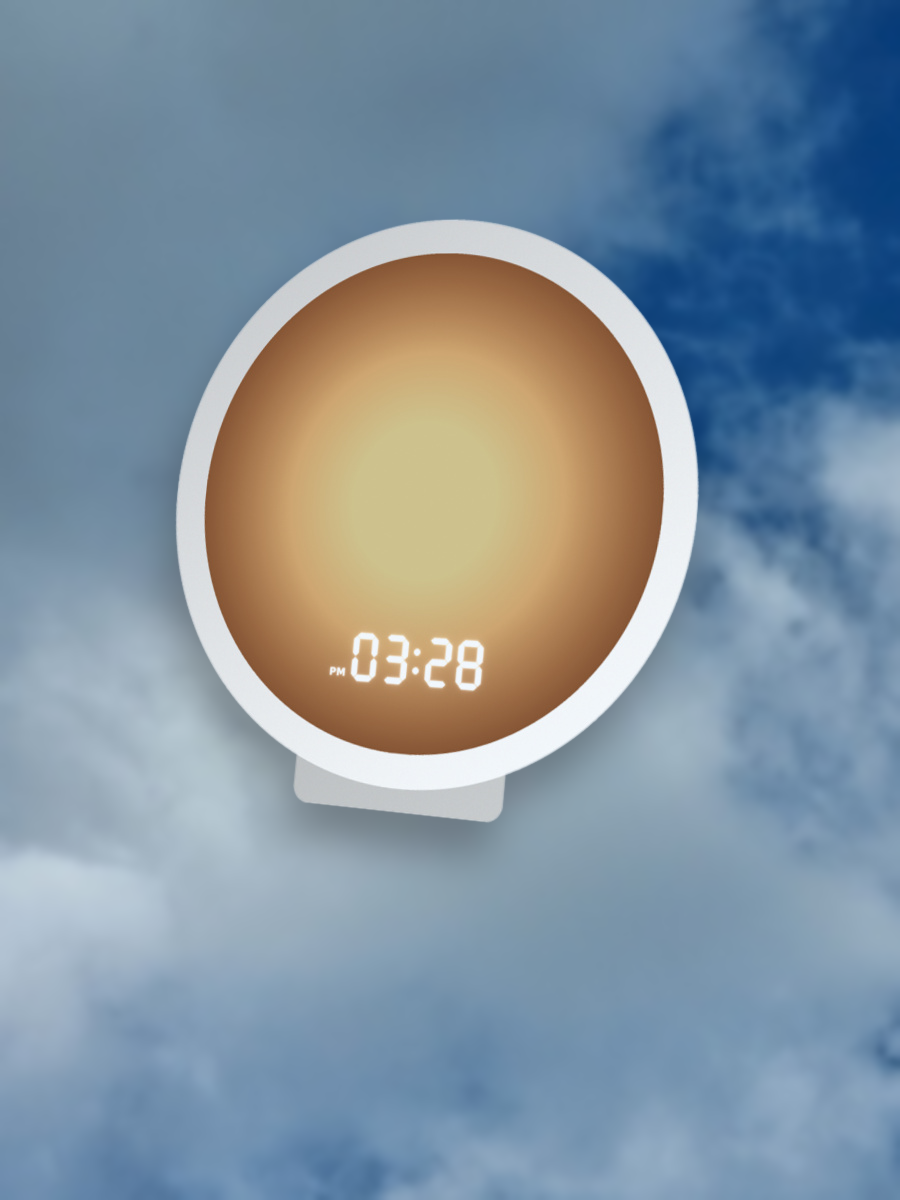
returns 3,28
